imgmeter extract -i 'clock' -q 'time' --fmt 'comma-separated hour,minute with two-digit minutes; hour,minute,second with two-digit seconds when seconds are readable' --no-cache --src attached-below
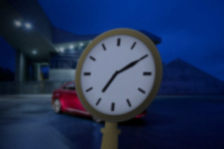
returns 7,10
